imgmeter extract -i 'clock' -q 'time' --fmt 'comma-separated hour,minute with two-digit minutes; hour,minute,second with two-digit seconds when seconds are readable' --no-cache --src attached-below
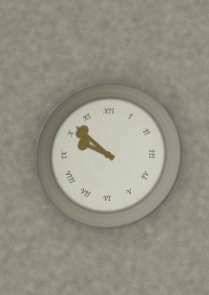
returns 9,52
